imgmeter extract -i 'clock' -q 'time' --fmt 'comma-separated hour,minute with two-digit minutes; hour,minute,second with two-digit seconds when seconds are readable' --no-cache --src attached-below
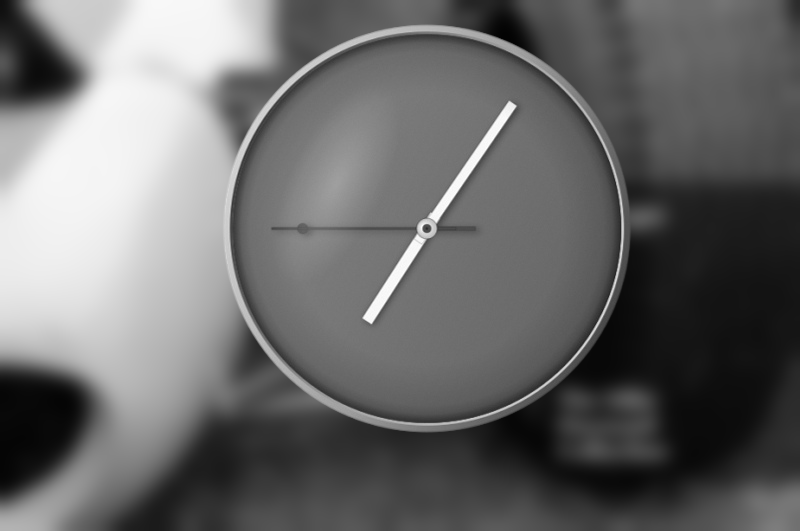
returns 7,05,45
